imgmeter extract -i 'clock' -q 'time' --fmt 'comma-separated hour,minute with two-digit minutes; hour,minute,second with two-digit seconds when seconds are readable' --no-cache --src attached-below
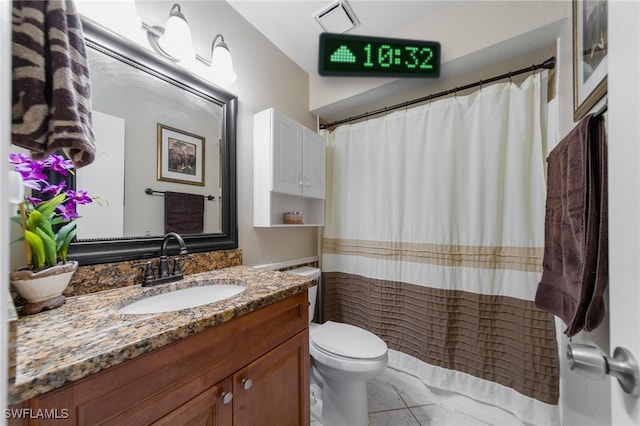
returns 10,32
